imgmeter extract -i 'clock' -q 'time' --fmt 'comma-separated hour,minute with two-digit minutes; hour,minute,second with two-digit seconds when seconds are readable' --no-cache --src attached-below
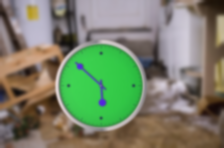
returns 5,52
